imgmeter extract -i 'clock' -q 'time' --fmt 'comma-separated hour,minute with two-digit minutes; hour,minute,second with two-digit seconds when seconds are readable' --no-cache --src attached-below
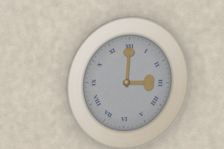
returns 3,00
